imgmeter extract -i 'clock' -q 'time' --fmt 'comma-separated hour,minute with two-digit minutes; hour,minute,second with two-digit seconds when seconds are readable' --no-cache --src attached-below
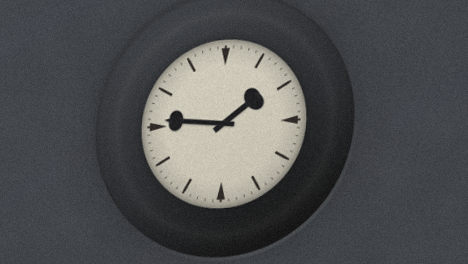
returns 1,46
